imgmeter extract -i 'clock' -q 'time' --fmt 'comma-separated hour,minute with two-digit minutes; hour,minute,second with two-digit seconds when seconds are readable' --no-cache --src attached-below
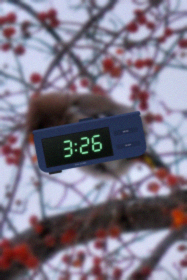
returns 3,26
